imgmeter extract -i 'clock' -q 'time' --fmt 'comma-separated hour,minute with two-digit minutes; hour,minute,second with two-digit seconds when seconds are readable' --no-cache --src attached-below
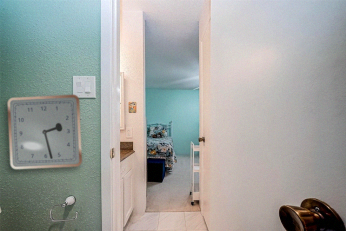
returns 2,28
